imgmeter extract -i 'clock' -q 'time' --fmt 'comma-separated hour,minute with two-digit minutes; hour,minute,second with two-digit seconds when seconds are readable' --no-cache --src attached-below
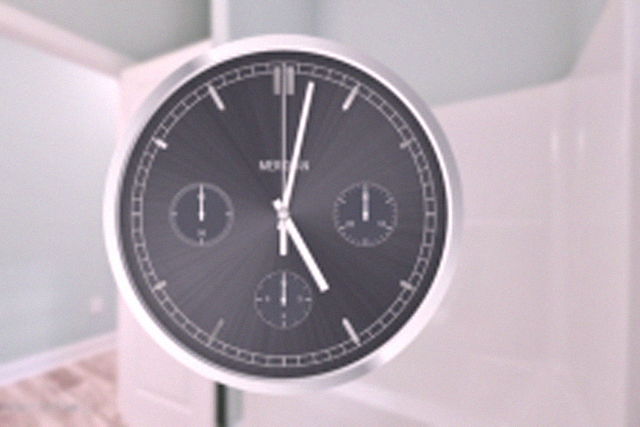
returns 5,02
